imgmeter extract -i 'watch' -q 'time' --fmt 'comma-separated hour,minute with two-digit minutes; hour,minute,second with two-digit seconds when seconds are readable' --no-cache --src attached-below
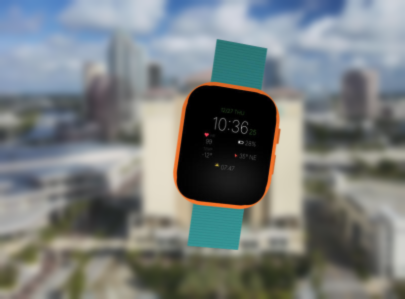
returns 10,36
